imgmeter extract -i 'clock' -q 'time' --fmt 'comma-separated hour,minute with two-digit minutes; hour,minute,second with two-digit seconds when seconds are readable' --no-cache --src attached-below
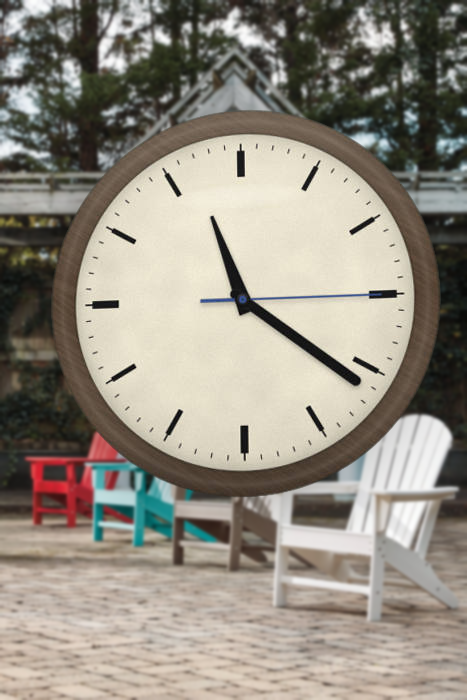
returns 11,21,15
